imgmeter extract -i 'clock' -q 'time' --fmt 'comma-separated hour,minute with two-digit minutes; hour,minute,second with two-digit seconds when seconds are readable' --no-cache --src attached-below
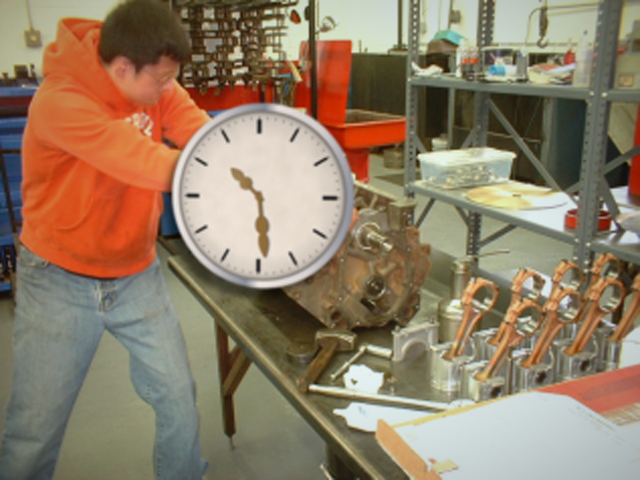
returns 10,29
